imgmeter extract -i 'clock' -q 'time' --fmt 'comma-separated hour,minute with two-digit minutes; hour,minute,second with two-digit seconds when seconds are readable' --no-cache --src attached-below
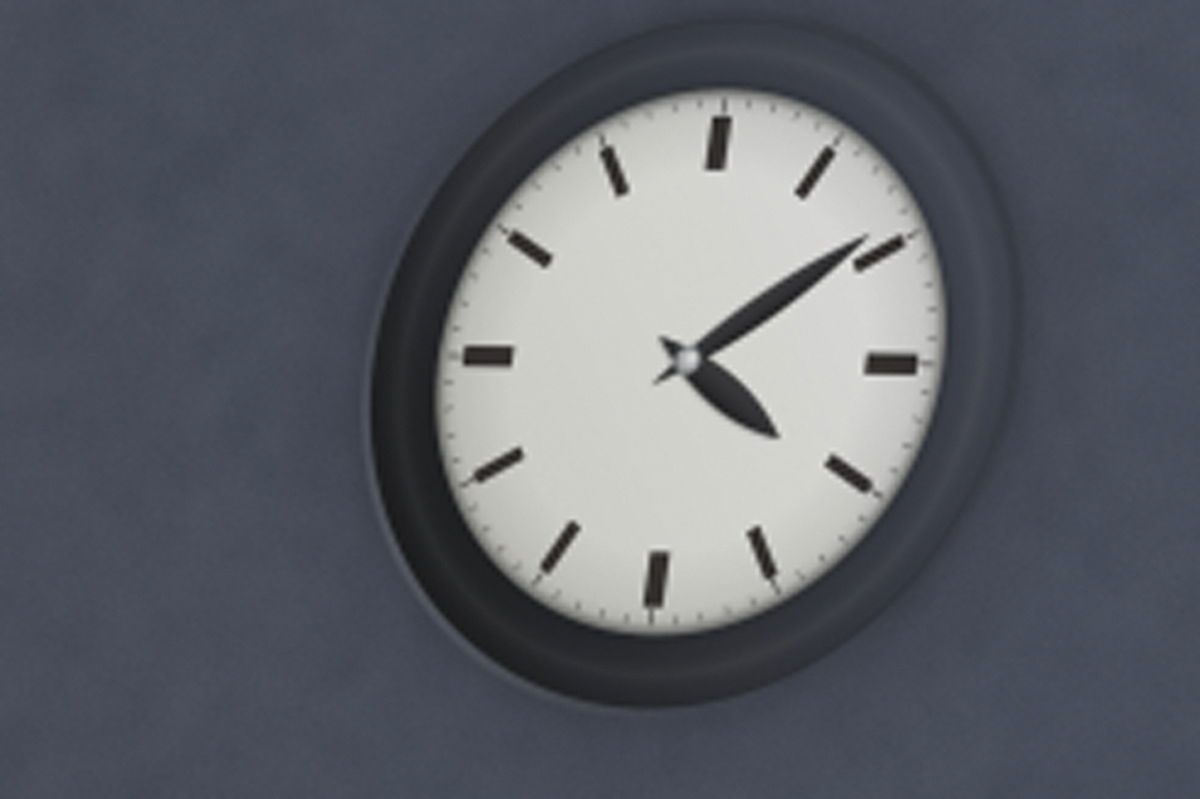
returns 4,09
